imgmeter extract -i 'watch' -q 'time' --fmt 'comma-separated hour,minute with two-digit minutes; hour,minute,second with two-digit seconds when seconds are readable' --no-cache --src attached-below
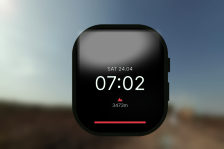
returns 7,02
